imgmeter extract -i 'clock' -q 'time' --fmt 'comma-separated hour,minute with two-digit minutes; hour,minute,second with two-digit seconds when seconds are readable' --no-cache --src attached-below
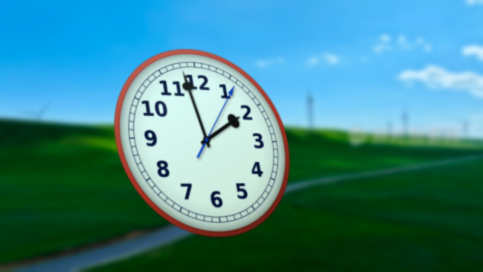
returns 1,58,06
